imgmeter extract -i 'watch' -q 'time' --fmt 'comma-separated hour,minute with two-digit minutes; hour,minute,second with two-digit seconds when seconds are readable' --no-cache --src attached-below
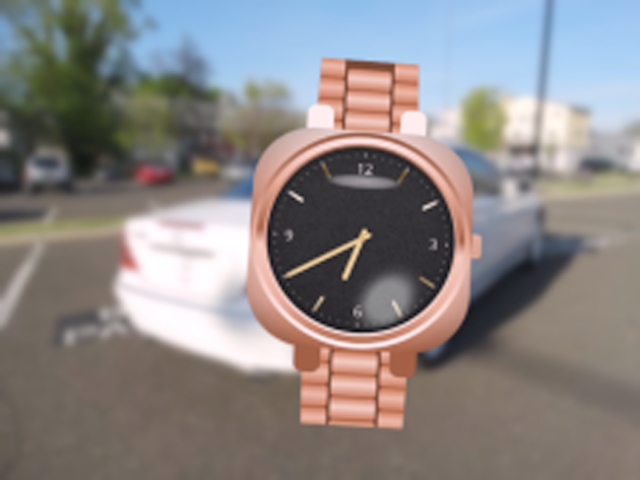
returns 6,40
